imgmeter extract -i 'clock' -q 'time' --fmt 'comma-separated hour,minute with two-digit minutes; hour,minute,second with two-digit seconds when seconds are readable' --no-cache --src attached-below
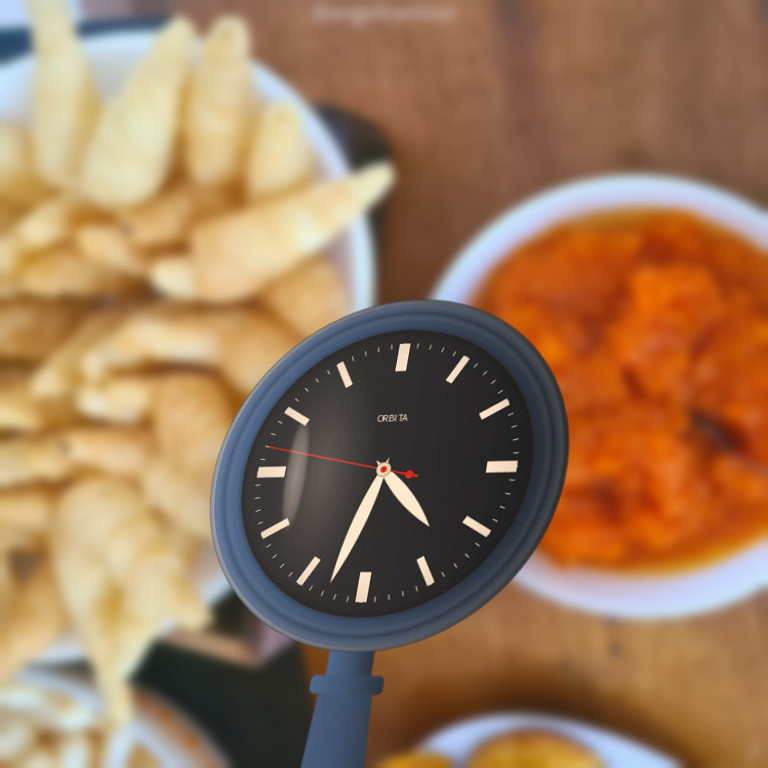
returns 4,32,47
